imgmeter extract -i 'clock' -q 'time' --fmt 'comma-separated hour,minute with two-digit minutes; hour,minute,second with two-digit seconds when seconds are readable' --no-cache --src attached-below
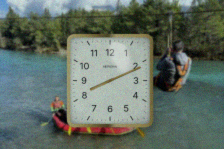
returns 8,11
